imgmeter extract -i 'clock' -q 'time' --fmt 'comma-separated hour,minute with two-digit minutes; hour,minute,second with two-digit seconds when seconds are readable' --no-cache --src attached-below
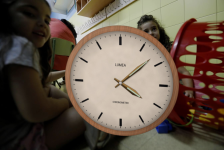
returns 4,08
